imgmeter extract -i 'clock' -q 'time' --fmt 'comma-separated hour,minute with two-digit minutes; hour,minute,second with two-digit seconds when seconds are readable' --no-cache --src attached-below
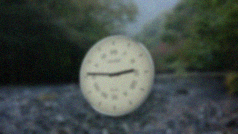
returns 2,46
